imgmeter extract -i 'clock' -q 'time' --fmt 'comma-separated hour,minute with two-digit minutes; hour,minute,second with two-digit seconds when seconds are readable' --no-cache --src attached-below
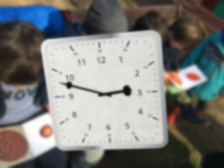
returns 2,48
